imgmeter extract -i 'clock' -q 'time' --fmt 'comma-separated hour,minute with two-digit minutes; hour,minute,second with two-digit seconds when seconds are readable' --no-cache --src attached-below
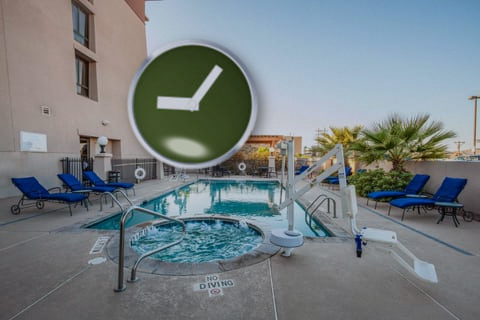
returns 9,06
